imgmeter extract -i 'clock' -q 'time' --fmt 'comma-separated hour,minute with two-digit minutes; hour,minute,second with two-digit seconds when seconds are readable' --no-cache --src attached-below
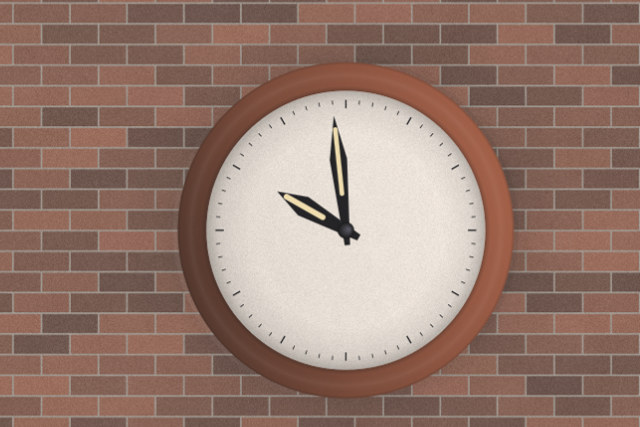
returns 9,59
